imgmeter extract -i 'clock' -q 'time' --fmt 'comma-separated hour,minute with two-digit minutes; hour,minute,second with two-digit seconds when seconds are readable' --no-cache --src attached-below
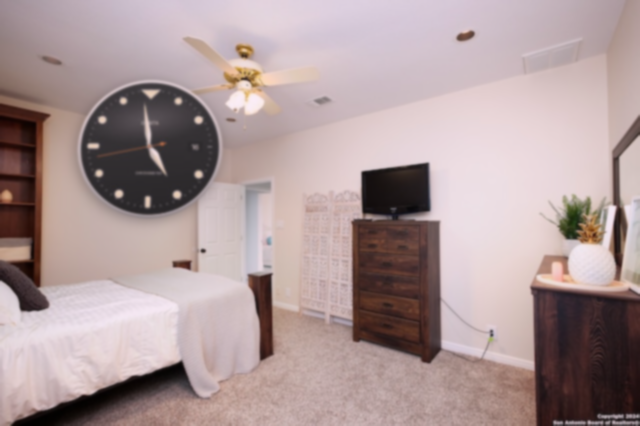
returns 4,58,43
